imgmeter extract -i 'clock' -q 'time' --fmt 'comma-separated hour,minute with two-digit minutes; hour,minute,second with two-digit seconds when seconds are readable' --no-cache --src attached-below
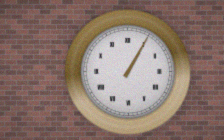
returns 1,05
